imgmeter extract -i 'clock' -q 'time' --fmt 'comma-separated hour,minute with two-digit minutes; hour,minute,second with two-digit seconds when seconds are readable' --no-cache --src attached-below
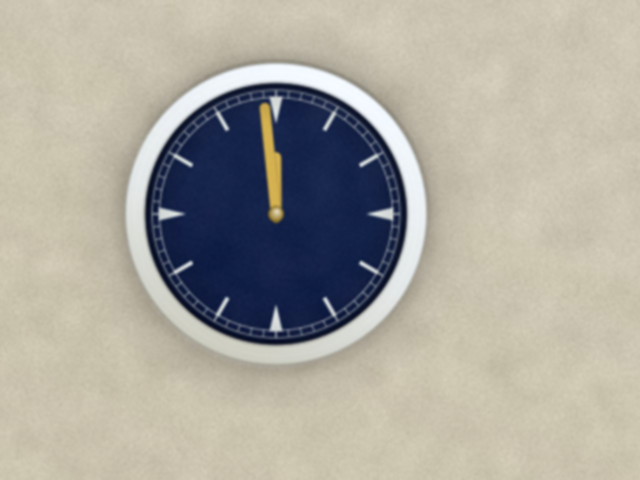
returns 11,59
